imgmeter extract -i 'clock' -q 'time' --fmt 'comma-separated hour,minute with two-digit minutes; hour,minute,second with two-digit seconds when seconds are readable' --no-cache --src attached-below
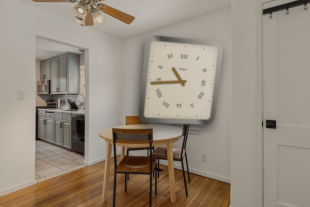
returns 10,44
